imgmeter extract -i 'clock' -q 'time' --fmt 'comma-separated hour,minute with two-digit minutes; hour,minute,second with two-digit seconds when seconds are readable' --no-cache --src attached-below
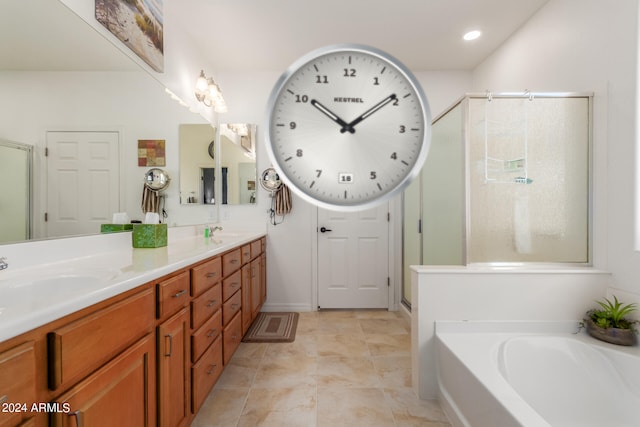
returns 10,09
